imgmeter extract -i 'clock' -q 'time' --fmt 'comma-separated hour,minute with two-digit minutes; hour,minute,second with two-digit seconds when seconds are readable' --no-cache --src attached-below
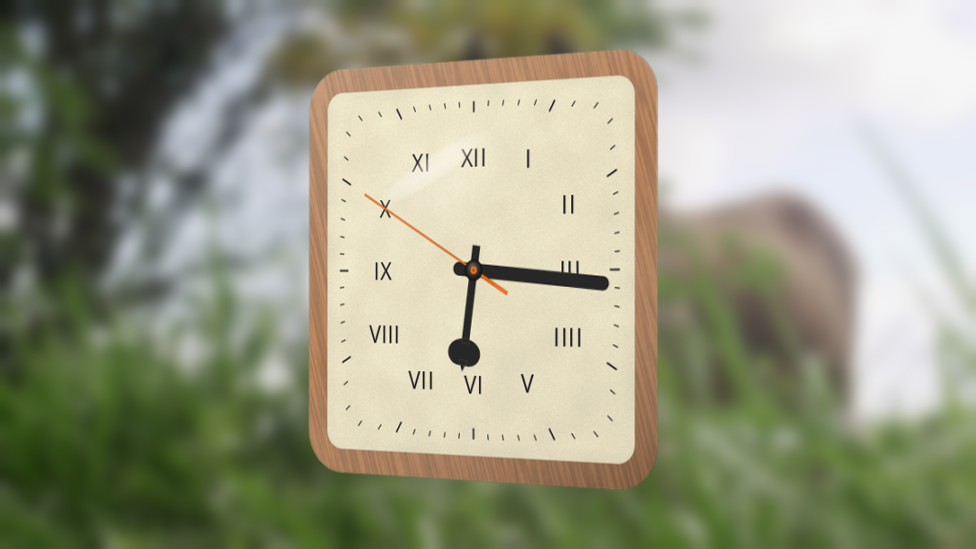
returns 6,15,50
